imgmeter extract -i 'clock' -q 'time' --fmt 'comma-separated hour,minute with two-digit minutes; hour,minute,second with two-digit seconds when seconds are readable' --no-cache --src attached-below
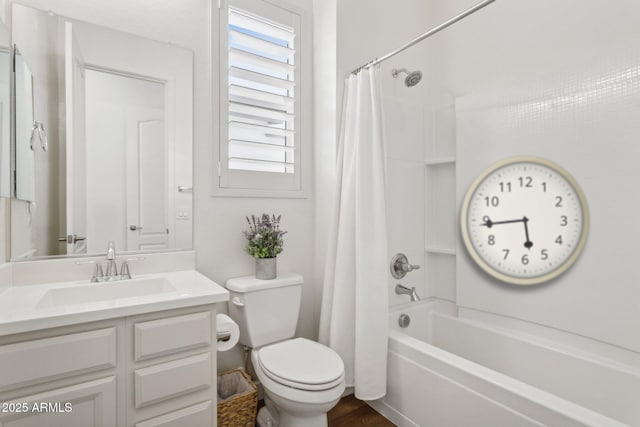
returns 5,44
